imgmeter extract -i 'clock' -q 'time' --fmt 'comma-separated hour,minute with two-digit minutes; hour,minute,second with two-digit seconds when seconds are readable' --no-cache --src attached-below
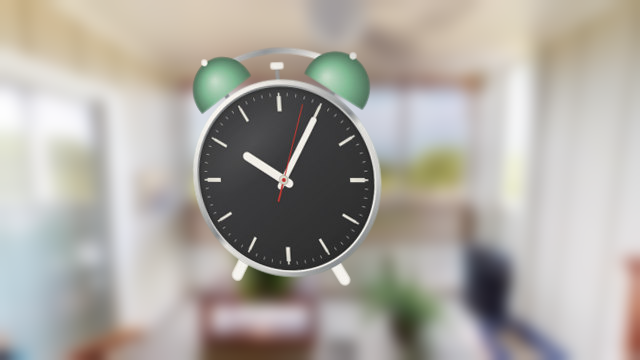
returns 10,05,03
